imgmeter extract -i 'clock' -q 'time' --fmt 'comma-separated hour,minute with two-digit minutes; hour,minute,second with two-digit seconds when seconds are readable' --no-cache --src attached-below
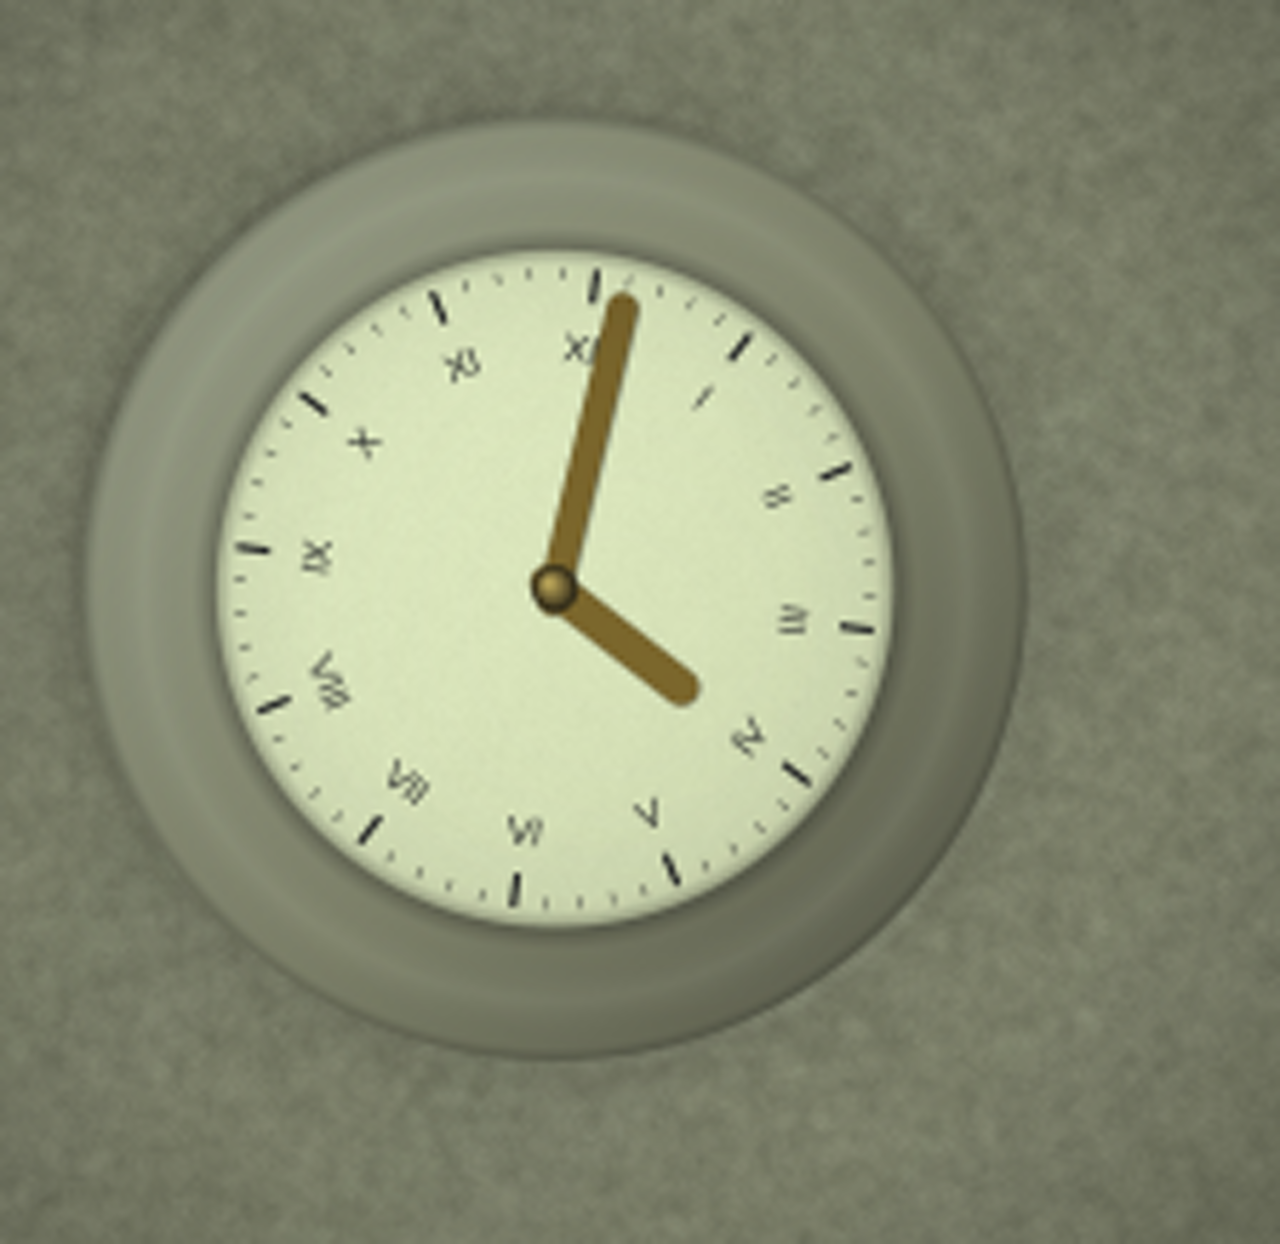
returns 4,01
